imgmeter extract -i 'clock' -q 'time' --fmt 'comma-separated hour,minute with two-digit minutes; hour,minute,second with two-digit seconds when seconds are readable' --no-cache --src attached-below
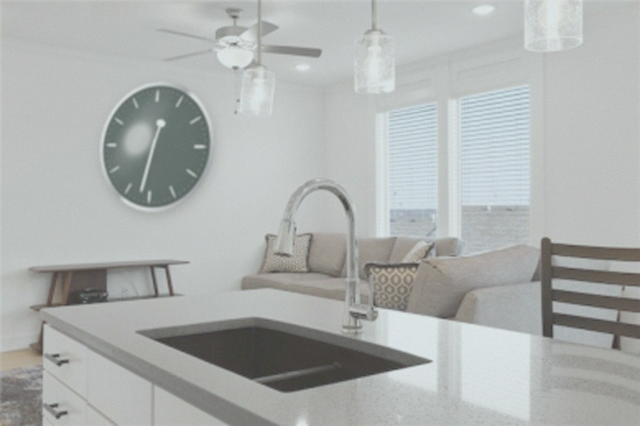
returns 12,32
